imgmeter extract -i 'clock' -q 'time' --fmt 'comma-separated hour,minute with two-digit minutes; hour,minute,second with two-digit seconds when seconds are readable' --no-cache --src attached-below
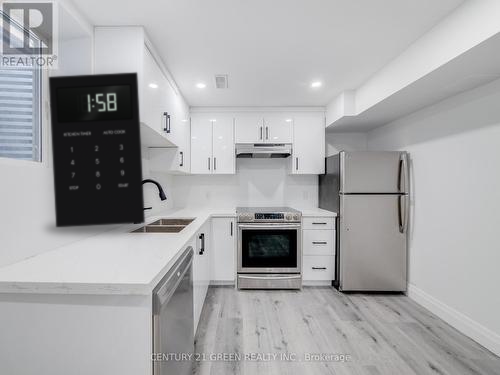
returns 1,58
